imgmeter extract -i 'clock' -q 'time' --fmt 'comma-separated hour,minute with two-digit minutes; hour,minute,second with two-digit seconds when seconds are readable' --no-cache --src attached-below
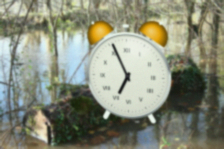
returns 6,56
